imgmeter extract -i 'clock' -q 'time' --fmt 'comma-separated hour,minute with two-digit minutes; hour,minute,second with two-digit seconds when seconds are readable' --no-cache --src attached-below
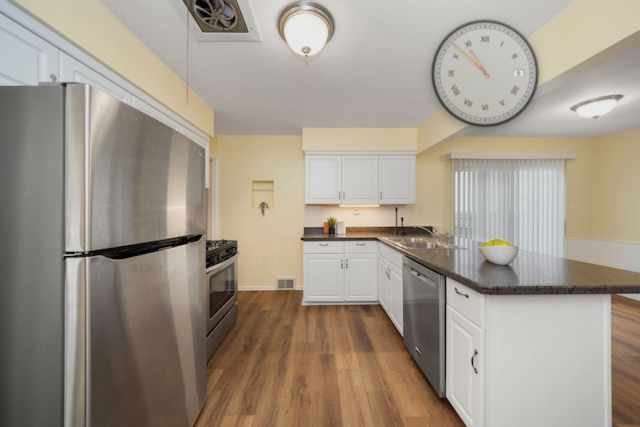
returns 10,52
